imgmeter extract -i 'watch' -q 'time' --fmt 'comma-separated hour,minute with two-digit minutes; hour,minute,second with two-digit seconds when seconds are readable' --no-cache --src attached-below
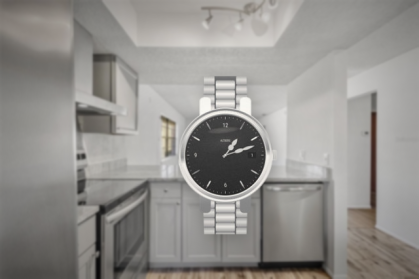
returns 1,12
